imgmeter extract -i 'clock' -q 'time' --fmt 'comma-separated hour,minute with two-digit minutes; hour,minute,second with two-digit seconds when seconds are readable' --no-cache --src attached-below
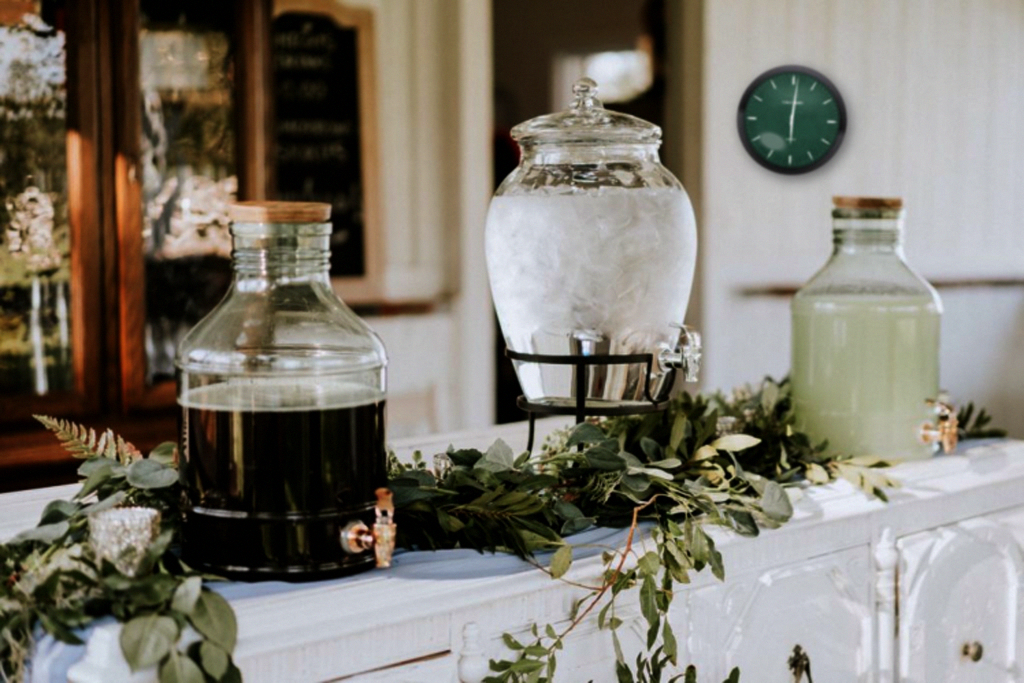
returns 6,01
